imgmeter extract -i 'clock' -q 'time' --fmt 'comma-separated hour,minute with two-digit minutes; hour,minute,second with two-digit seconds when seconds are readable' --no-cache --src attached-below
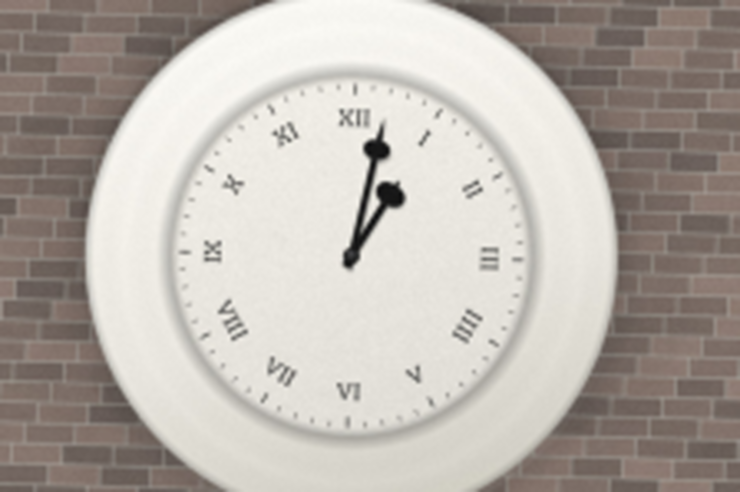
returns 1,02
